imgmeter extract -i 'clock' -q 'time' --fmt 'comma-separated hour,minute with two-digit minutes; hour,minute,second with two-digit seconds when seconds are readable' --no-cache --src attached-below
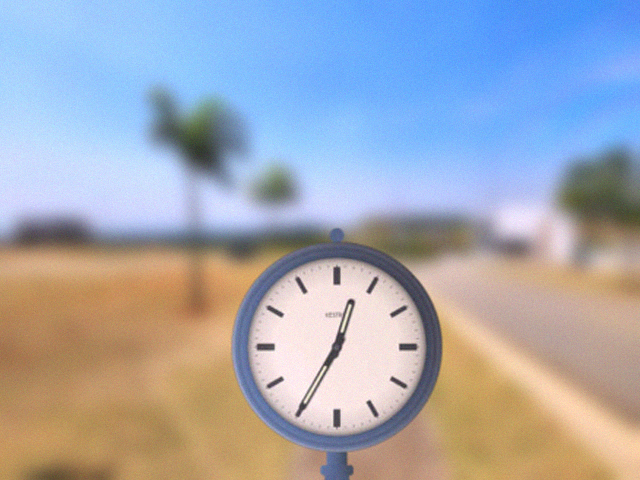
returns 12,35
